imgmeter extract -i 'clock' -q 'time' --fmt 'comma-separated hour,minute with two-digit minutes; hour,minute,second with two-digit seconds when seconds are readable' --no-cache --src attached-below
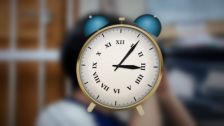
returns 3,06
